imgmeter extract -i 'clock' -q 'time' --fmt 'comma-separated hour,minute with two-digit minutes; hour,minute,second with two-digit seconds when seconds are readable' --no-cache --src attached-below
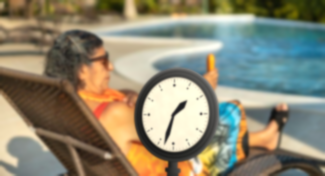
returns 1,33
